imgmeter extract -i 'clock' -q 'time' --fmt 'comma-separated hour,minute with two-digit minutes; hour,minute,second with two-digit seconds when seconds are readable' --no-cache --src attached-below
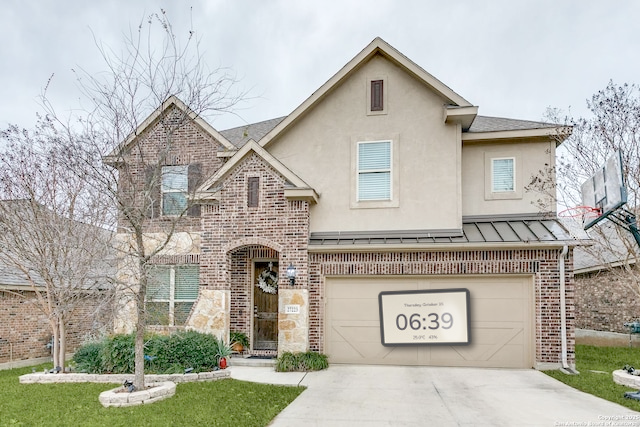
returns 6,39
